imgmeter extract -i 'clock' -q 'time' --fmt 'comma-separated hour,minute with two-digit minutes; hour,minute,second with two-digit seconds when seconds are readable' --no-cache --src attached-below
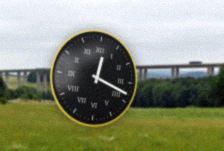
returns 12,18
